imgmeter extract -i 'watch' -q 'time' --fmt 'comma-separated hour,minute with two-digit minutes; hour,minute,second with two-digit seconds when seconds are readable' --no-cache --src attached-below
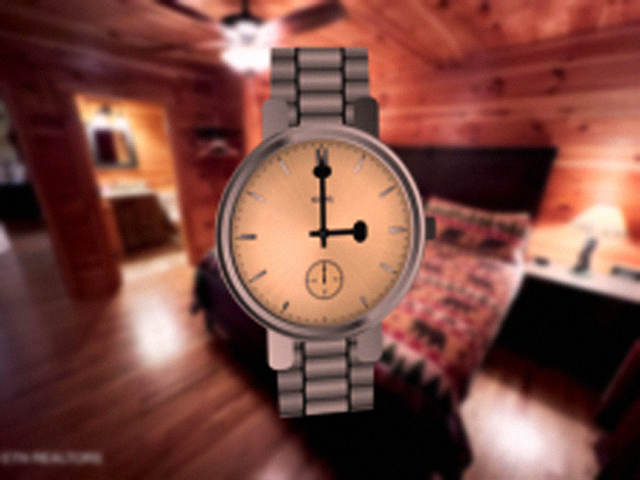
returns 3,00
